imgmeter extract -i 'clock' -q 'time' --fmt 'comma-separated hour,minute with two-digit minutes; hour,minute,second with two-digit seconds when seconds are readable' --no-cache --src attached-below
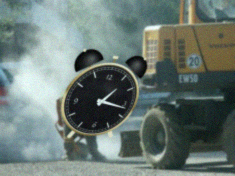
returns 1,17
